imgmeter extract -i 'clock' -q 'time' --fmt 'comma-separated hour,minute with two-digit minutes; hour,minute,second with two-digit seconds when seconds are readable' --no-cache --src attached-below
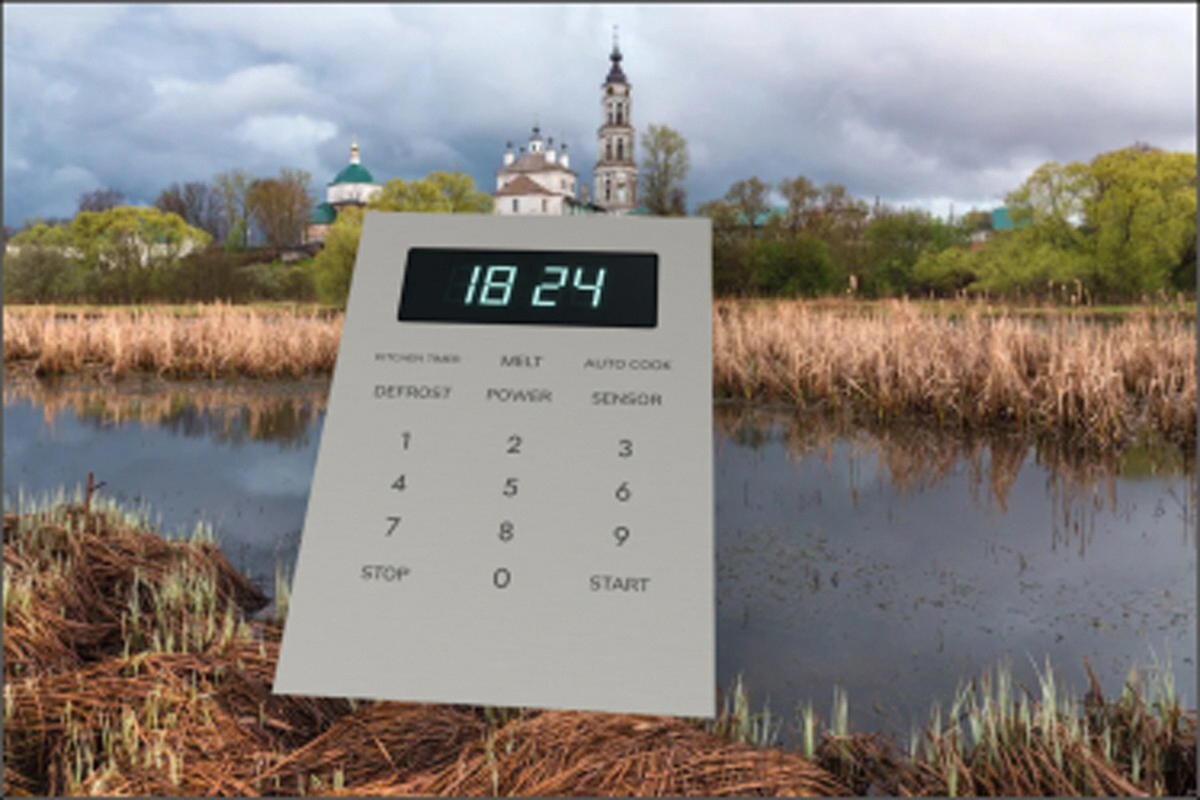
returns 18,24
